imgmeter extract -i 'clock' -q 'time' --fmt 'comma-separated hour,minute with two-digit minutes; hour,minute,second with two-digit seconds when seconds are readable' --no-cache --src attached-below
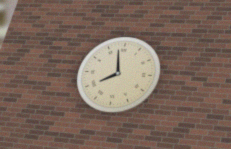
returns 7,58
